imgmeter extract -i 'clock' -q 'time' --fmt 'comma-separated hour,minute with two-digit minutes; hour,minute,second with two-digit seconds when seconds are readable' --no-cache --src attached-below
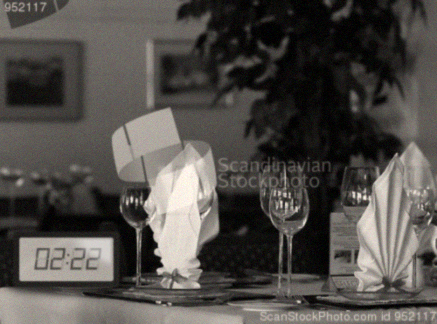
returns 2,22
